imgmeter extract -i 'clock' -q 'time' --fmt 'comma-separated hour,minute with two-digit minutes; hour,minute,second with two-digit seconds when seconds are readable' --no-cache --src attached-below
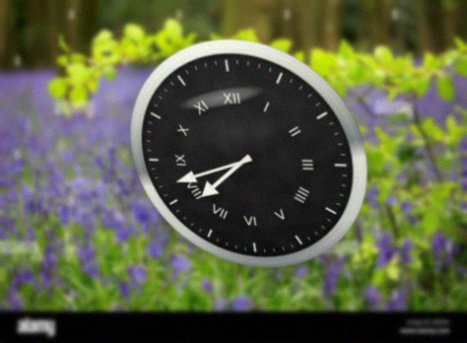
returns 7,42
